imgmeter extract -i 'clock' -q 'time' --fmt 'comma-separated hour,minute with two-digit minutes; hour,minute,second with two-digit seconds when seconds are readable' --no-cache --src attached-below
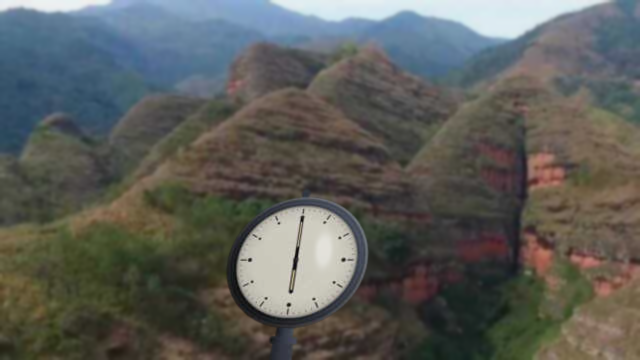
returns 6,00
